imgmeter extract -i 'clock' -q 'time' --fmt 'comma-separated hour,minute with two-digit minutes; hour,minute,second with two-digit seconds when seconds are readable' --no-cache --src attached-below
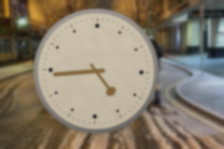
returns 4,44
